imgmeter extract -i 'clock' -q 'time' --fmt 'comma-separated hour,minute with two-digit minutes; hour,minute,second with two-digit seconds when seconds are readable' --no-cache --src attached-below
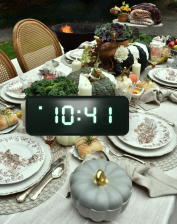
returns 10,41
